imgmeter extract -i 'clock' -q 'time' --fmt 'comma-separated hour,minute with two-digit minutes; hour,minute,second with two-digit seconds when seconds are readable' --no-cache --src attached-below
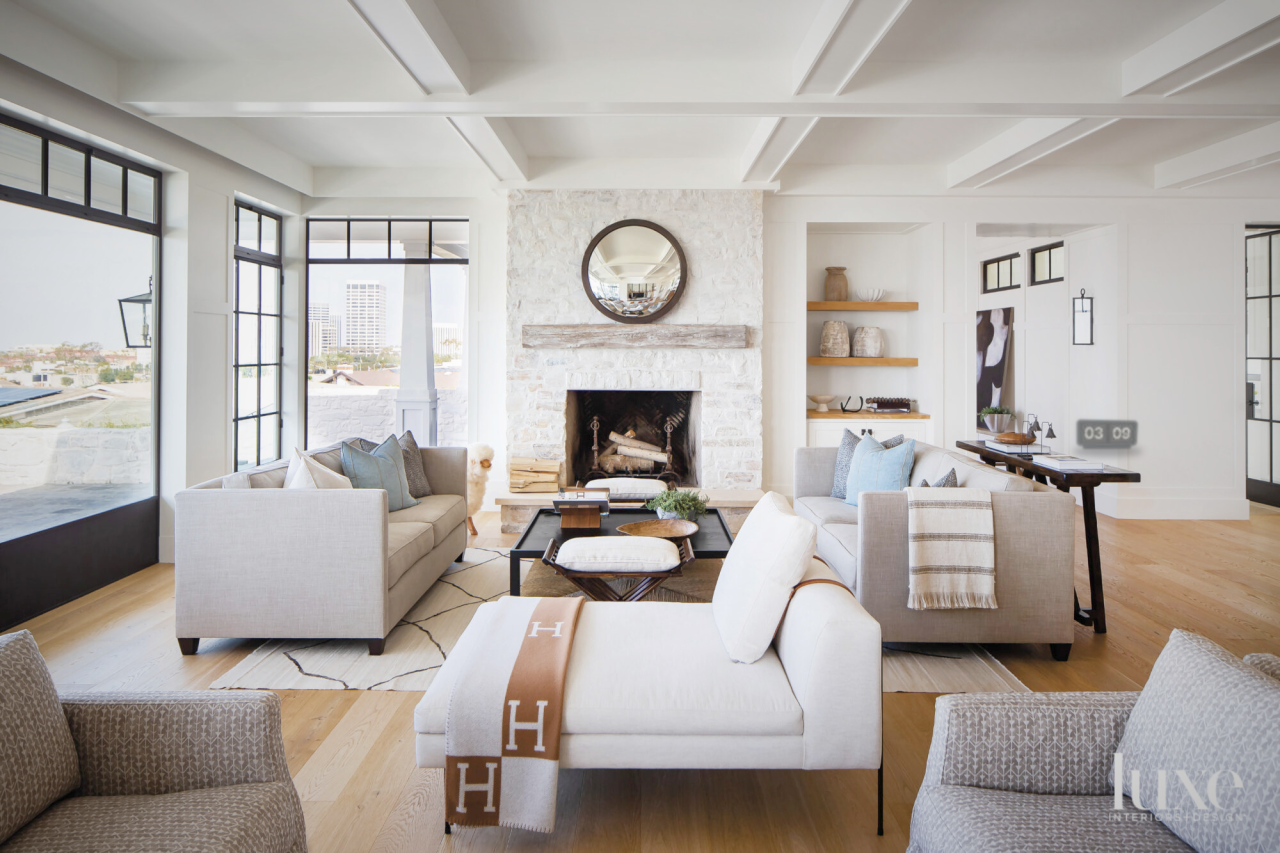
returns 3,09
